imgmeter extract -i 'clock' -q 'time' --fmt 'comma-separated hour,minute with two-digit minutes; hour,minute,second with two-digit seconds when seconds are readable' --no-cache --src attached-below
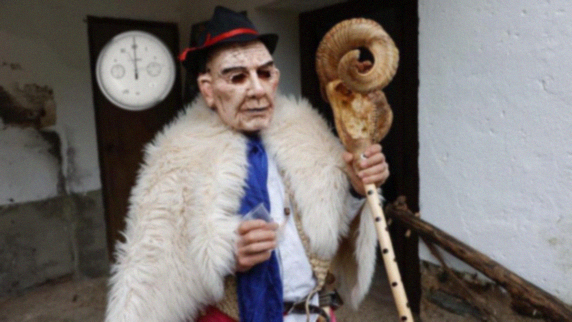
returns 11,14
